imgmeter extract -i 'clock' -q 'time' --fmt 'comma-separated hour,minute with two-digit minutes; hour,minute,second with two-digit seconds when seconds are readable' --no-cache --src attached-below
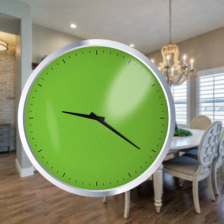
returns 9,21
